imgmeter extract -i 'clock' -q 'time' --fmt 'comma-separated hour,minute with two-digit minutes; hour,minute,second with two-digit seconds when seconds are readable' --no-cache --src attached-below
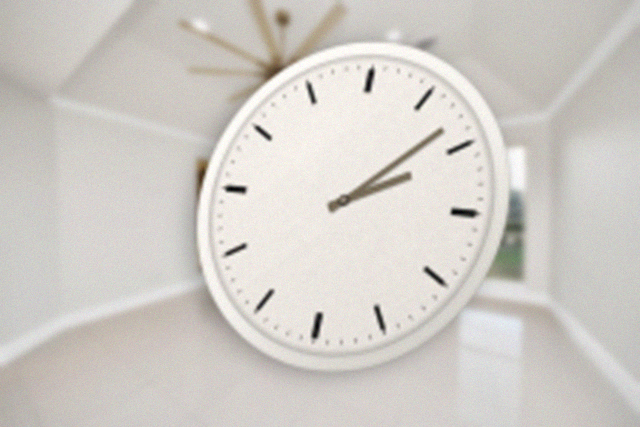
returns 2,08
